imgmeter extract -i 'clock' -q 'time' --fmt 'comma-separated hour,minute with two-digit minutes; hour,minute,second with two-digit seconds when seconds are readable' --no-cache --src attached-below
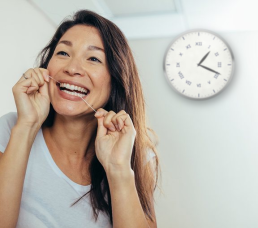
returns 1,19
